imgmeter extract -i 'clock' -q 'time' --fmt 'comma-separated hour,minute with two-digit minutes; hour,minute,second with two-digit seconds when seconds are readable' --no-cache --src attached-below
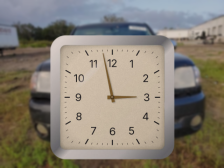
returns 2,58
